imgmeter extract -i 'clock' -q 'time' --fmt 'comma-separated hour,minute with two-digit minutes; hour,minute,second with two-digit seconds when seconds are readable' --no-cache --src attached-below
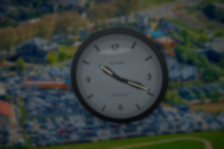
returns 10,19
